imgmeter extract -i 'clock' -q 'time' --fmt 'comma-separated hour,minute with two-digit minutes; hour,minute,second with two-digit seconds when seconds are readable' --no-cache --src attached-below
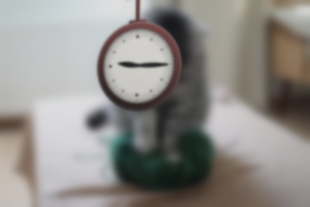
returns 9,15
